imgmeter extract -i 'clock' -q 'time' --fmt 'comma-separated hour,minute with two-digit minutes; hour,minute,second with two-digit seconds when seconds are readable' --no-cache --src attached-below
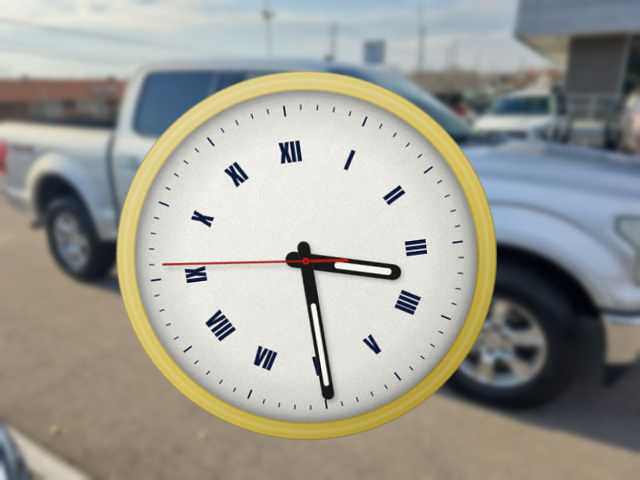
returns 3,29,46
